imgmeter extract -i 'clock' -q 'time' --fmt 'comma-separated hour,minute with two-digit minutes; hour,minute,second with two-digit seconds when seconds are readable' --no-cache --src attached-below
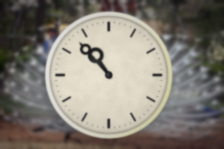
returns 10,53
